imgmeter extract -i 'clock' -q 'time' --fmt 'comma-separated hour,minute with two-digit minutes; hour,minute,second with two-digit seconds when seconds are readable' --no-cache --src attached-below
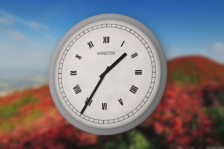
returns 1,35
